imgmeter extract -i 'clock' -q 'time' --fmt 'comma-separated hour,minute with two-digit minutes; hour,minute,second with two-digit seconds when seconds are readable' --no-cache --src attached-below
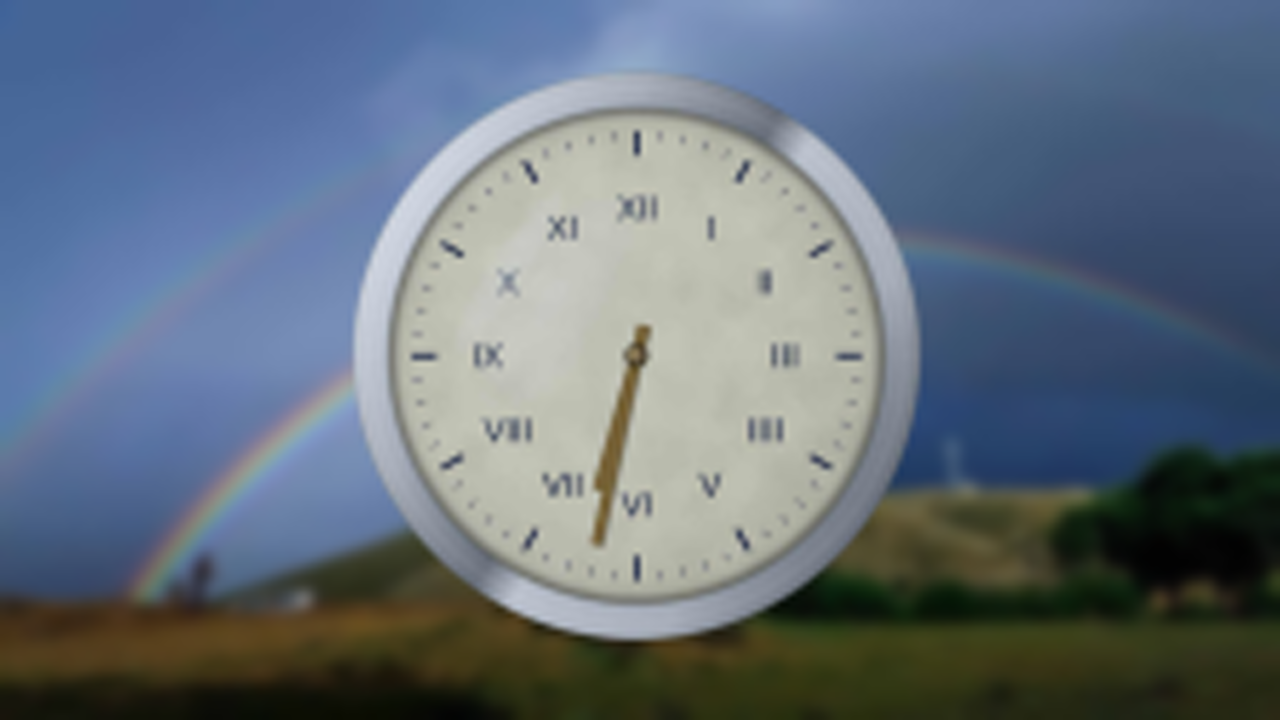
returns 6,32
